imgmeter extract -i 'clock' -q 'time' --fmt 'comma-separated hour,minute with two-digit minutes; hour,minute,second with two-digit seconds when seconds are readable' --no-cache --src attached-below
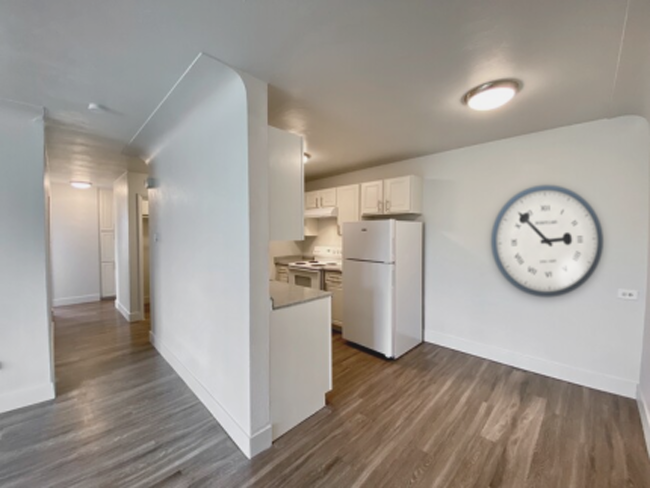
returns 2,53
